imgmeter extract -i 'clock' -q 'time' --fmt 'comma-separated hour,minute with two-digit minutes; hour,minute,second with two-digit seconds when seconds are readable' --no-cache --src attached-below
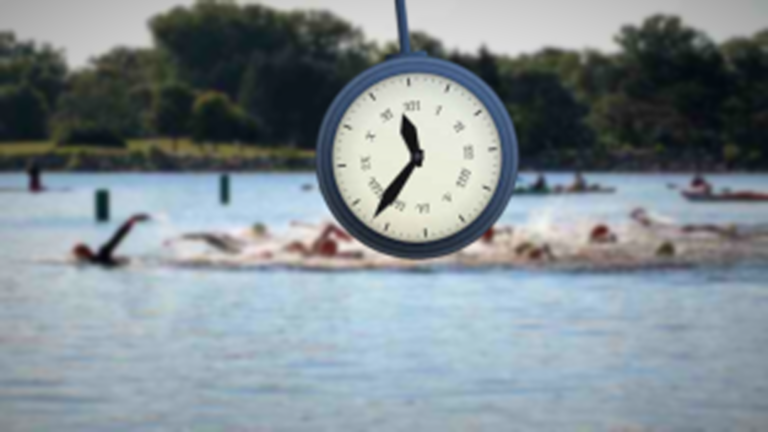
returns 11,37
